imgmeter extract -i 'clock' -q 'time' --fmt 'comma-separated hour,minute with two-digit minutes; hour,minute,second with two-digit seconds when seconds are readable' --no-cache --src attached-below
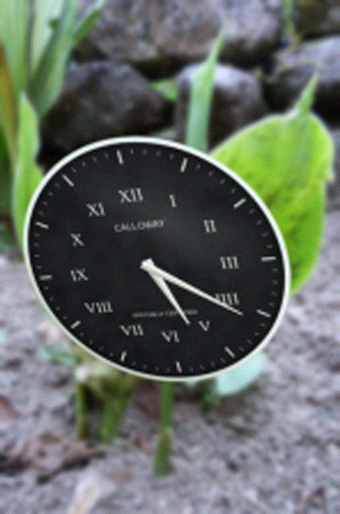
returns 5,21
